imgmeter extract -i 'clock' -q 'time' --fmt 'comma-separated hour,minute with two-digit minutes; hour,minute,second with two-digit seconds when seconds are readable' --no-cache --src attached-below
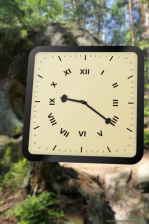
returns 9,21
